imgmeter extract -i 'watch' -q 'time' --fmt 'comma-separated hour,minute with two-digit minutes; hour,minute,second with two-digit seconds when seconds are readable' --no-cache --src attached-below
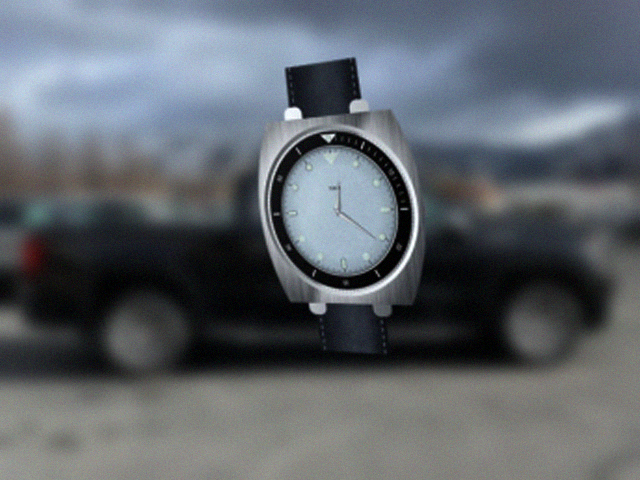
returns 12,21
